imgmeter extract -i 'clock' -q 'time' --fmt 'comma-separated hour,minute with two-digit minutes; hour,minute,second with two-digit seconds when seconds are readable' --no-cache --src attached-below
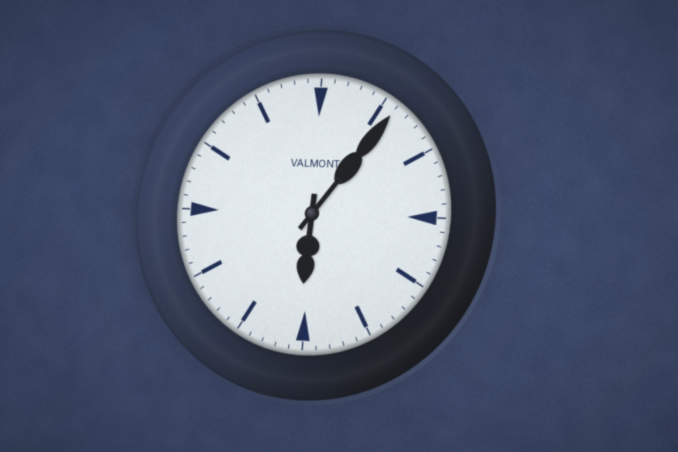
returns 6,06
